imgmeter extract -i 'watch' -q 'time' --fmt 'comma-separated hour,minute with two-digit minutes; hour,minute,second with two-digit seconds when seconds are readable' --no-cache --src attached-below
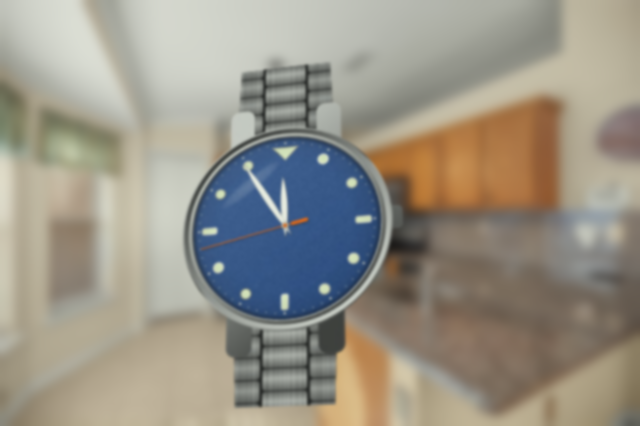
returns 11,54,43
